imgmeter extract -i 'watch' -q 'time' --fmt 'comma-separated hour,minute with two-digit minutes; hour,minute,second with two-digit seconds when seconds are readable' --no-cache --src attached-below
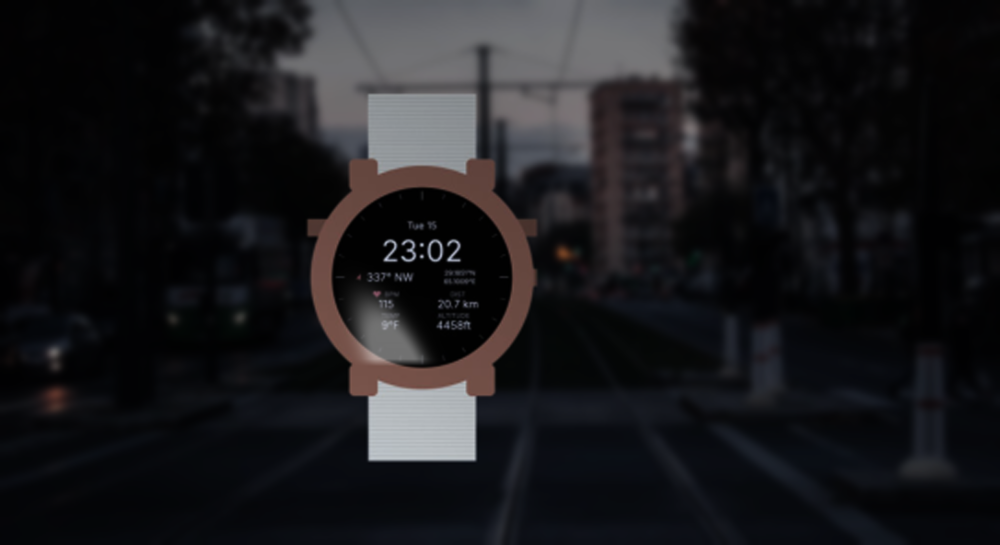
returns 23,02
